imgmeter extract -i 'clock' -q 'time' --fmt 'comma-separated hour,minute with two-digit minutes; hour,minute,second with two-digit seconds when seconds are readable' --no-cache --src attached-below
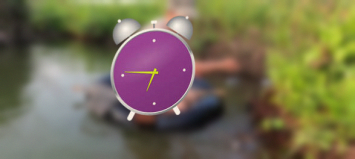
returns 6,46
